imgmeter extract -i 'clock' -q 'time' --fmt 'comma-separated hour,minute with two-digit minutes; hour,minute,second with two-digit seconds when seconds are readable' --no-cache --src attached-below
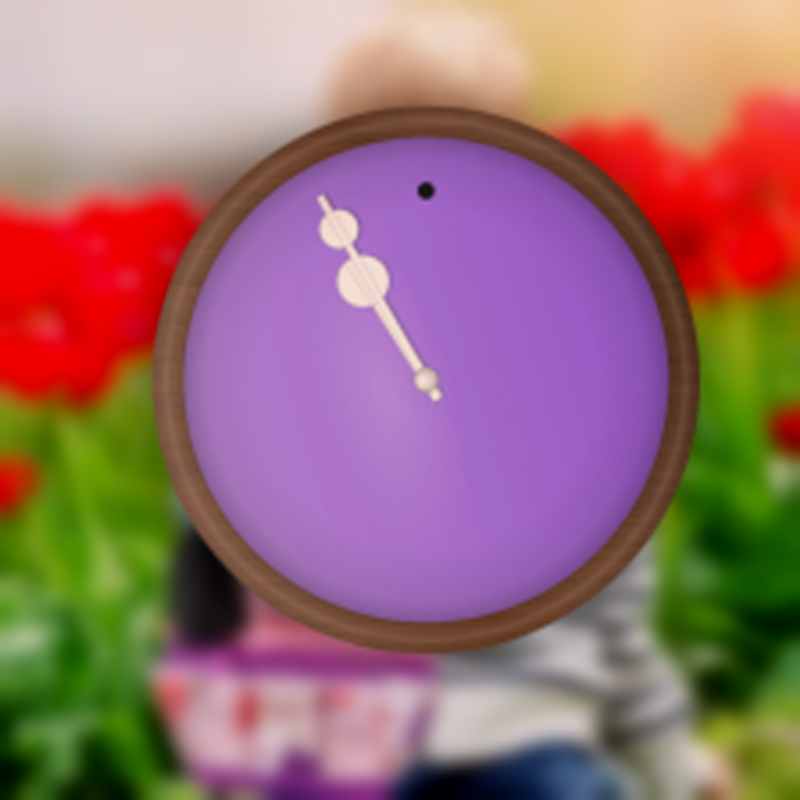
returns 10,55
